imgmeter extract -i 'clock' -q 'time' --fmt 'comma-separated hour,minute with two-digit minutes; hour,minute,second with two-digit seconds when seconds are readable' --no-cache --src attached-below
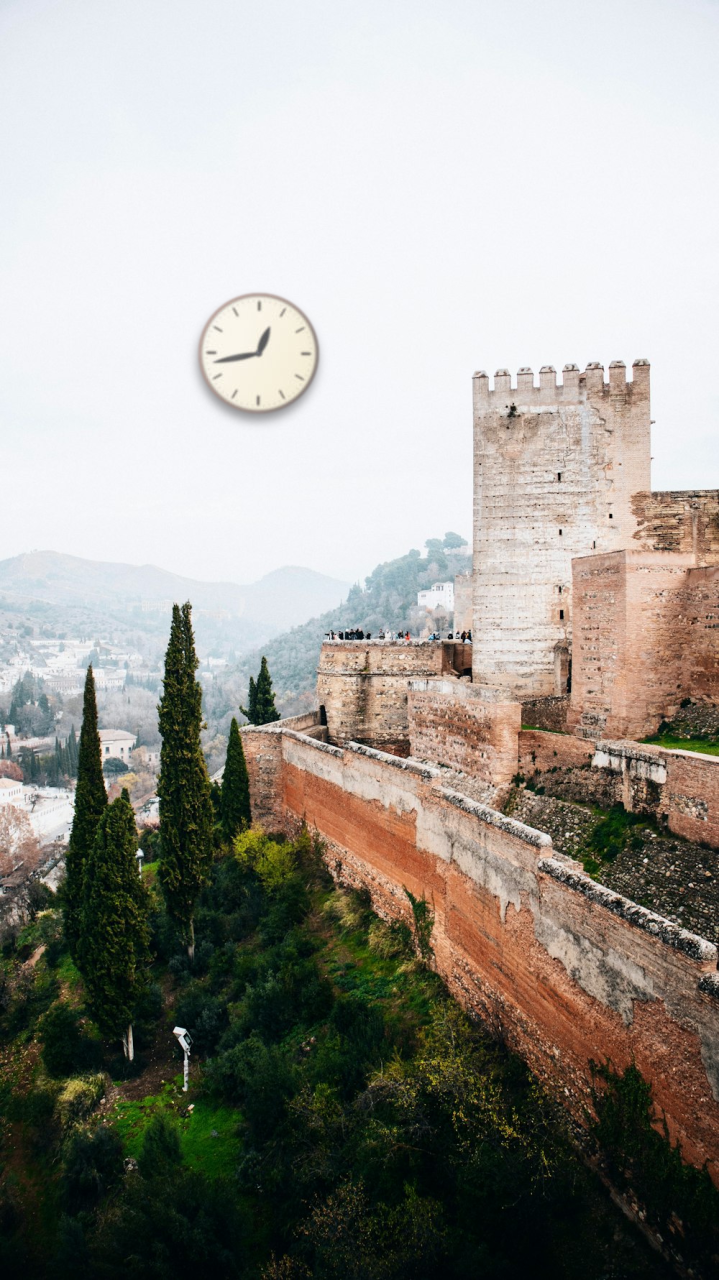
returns 12,43
